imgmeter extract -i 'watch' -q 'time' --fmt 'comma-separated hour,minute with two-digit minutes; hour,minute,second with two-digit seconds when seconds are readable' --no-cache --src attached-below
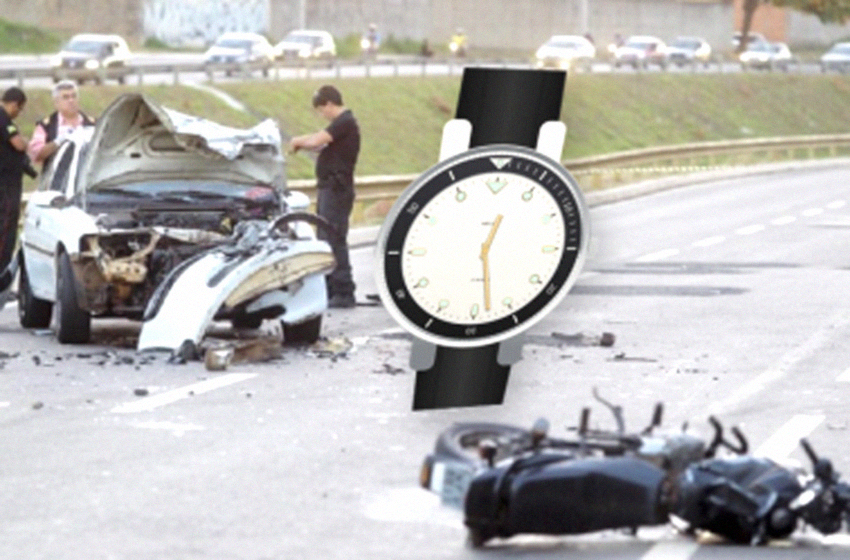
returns 12,28
